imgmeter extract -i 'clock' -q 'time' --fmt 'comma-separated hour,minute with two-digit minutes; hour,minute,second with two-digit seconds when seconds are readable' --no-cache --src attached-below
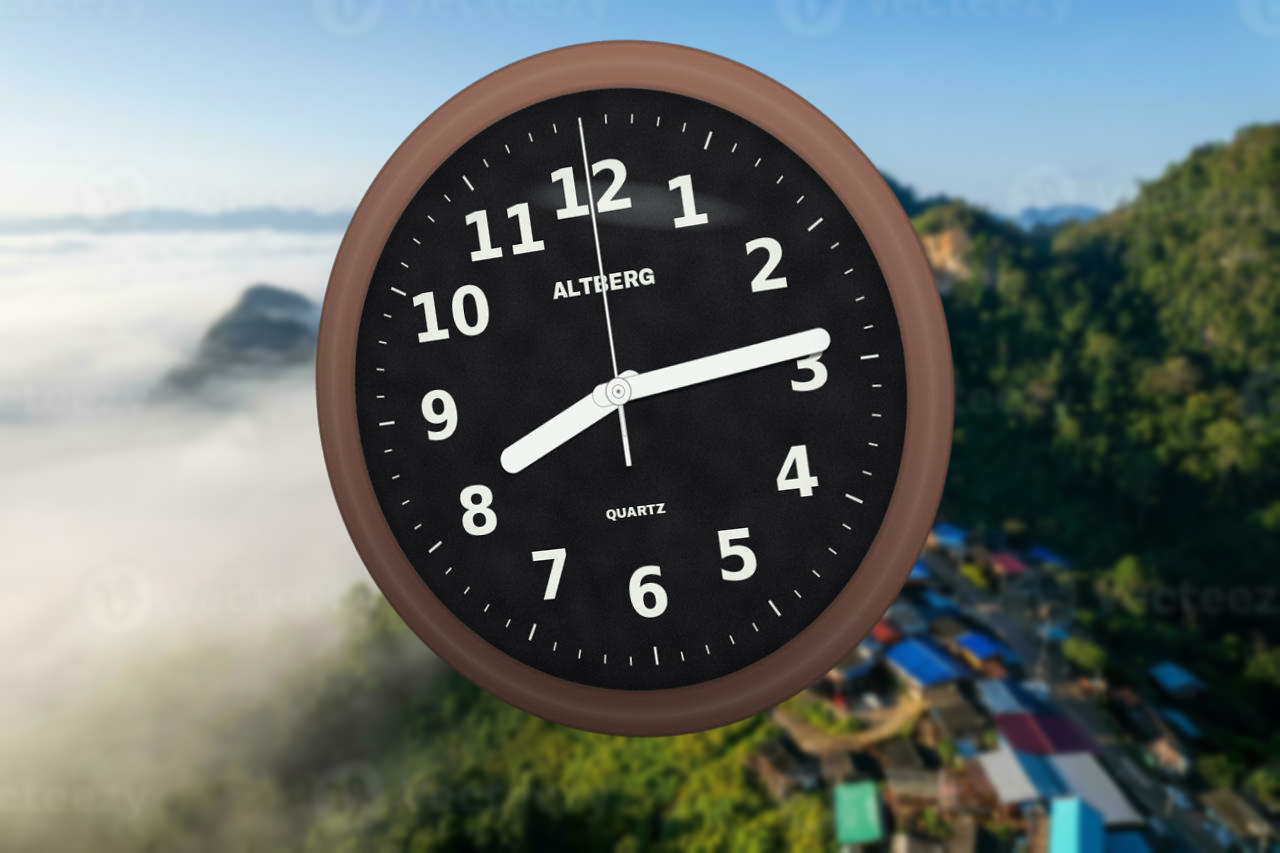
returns 8,14,00
